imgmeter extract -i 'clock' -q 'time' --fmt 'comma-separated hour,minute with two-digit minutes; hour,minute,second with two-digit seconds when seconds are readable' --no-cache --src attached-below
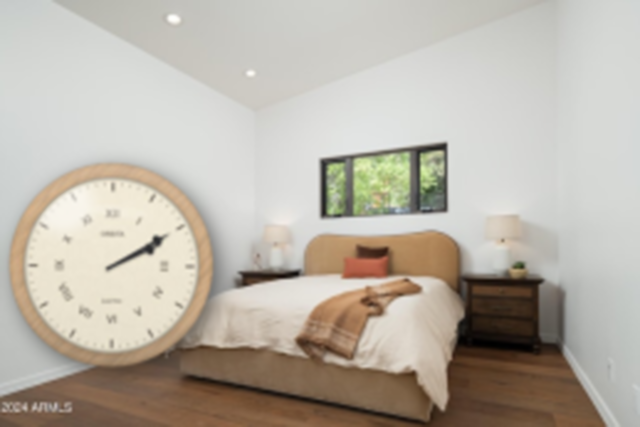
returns 2,10
